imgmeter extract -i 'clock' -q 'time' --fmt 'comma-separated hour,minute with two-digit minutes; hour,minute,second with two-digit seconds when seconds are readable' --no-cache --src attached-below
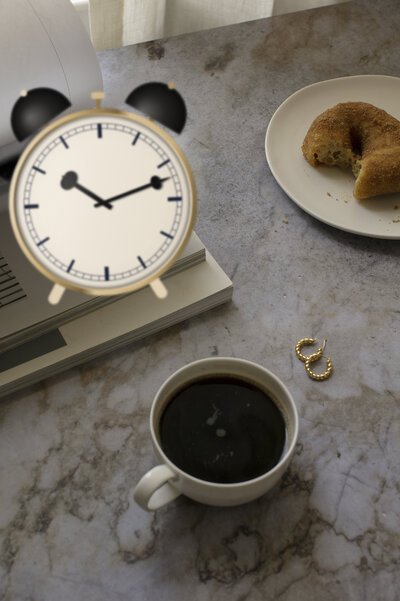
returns 10,12
